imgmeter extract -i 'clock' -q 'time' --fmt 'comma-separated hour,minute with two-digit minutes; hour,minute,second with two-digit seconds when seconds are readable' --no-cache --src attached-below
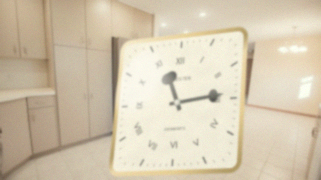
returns 11,14
